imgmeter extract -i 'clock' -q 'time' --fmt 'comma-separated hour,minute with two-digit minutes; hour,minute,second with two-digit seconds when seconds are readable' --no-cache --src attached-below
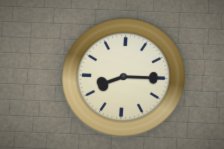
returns 8,15
